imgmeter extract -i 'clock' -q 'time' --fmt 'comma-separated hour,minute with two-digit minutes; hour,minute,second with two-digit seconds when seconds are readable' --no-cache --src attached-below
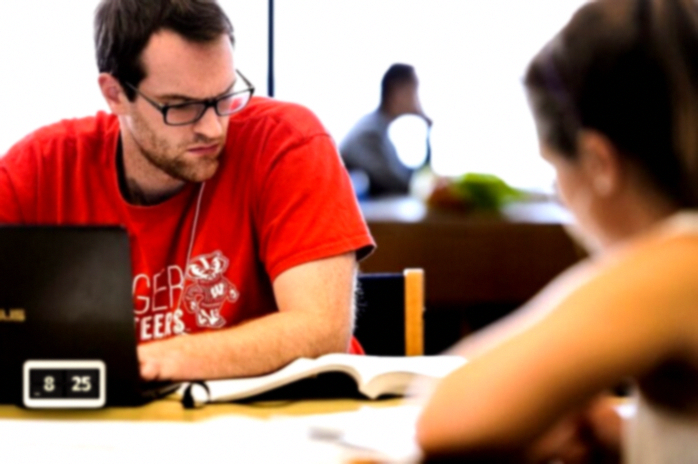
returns 8,25
